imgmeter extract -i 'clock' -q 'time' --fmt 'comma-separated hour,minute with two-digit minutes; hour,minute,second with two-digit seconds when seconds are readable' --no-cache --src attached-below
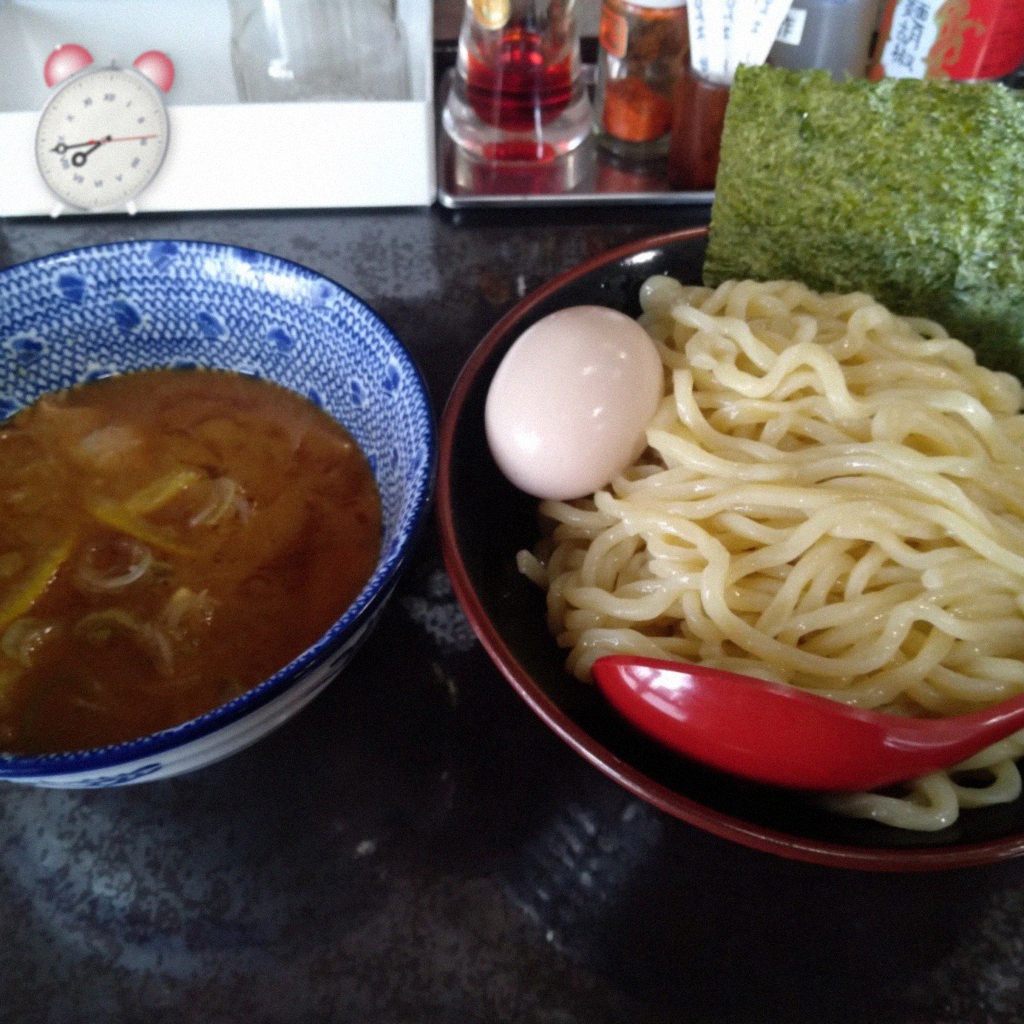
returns 7,43,14
